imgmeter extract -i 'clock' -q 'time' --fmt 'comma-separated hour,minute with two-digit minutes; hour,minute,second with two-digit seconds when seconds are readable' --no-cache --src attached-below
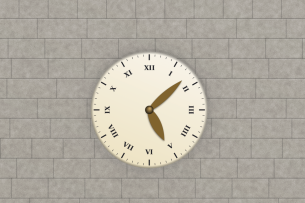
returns 5,08
